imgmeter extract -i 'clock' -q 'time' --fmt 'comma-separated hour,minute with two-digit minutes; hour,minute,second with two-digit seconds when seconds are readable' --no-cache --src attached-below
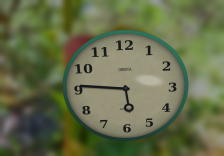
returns 5,46
